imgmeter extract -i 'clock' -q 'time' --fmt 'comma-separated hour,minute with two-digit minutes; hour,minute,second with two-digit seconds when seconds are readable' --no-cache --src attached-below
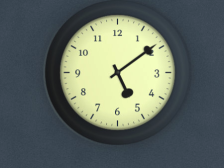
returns 5,09
